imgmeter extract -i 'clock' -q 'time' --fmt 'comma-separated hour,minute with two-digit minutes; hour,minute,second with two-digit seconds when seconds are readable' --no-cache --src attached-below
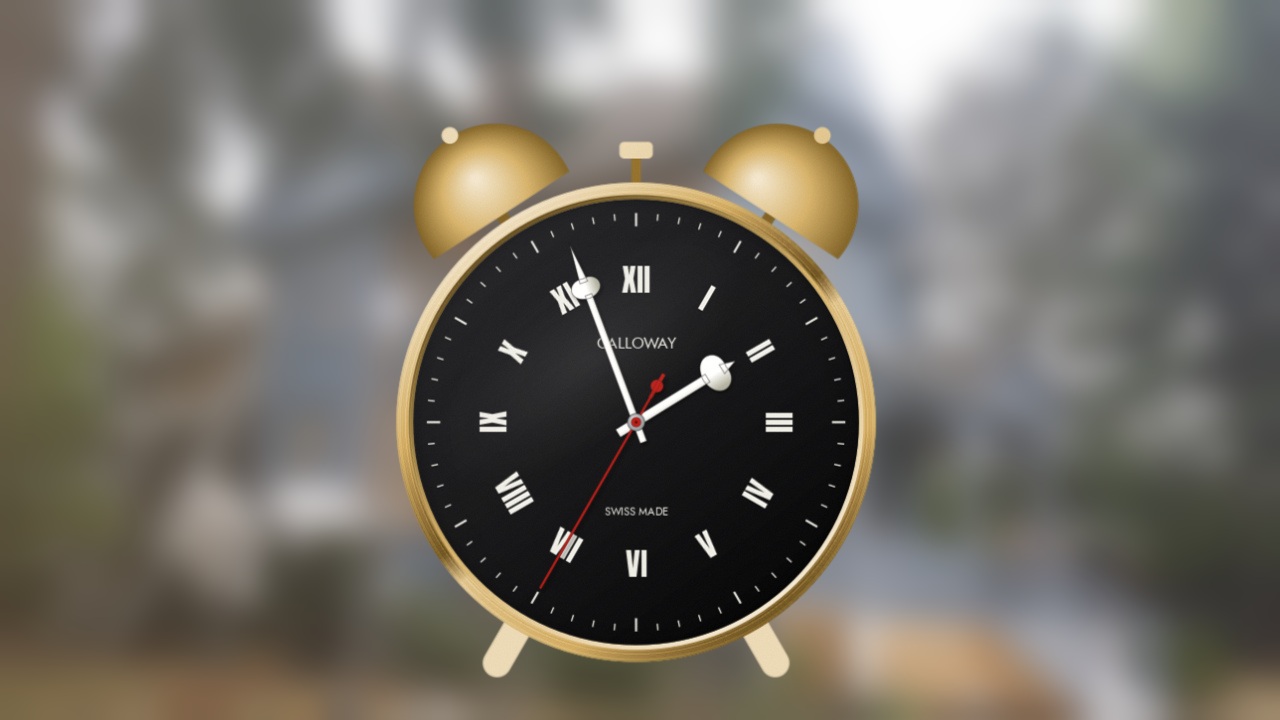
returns 1,56,35
